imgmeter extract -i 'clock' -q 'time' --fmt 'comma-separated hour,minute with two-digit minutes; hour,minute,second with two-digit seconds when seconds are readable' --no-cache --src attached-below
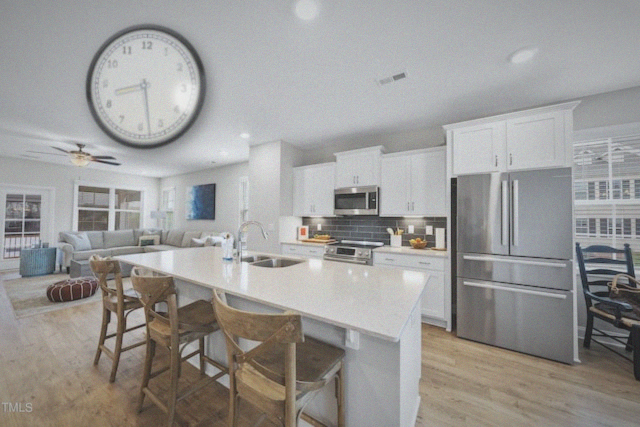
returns 8,28
